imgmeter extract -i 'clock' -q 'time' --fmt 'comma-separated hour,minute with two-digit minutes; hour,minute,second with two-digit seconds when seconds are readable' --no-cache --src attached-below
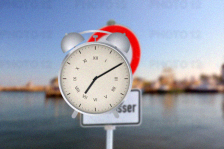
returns 7,10
